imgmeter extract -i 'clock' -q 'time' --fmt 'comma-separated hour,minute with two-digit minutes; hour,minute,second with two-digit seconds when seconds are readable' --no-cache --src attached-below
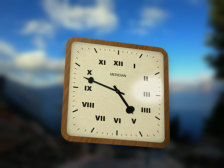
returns 4,48
